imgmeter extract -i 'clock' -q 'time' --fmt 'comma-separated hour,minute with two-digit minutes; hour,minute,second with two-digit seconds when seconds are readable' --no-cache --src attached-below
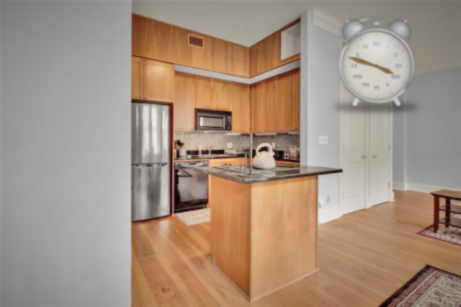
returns 3,48
